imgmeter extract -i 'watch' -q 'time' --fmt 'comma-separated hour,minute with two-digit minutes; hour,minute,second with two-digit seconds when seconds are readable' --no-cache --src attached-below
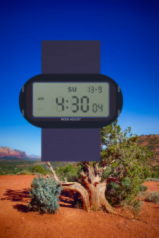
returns 4,30,04
